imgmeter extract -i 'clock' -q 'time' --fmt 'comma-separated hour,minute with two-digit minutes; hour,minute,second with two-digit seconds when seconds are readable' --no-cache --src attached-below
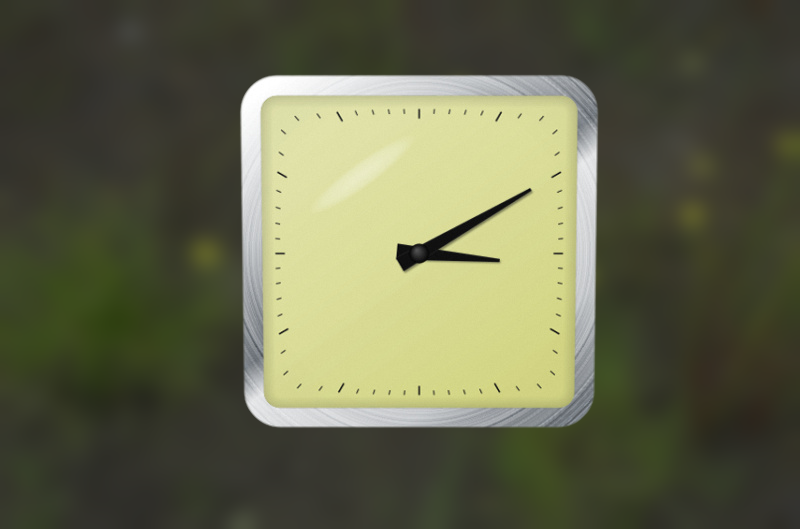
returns 3,10
